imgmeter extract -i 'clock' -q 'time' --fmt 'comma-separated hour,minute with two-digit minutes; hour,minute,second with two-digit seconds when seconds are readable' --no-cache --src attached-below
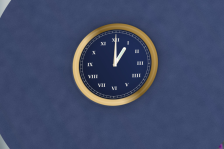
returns 1,00
